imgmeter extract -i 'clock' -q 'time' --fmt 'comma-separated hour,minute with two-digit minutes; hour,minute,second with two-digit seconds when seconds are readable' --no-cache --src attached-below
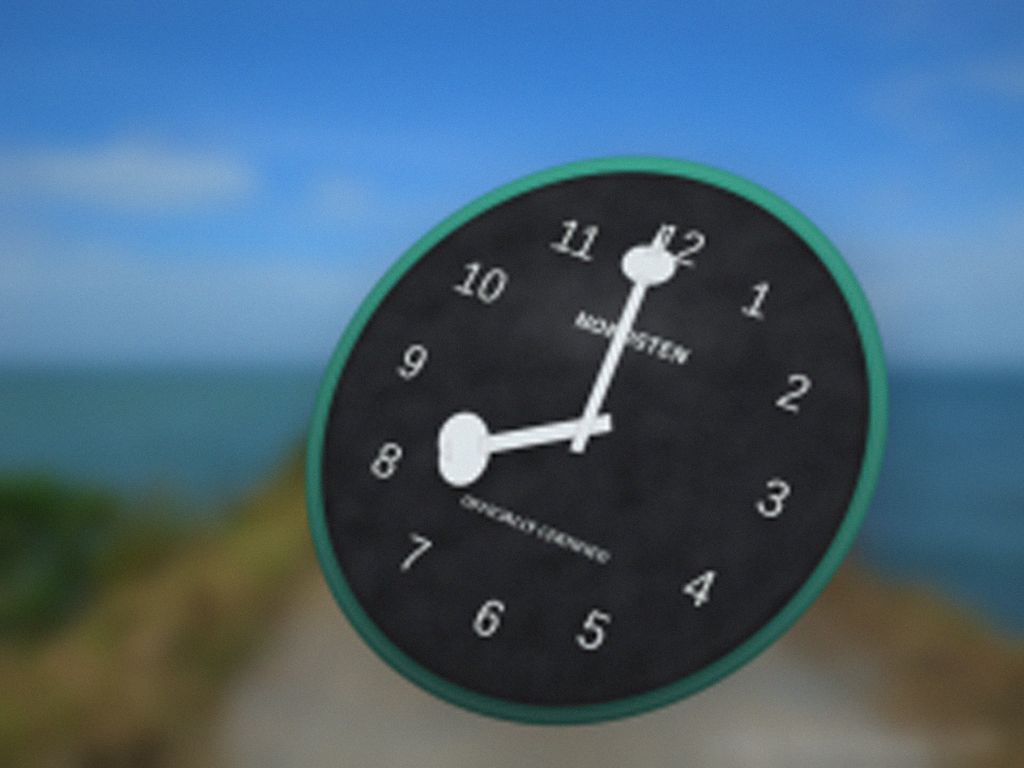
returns 7,59
